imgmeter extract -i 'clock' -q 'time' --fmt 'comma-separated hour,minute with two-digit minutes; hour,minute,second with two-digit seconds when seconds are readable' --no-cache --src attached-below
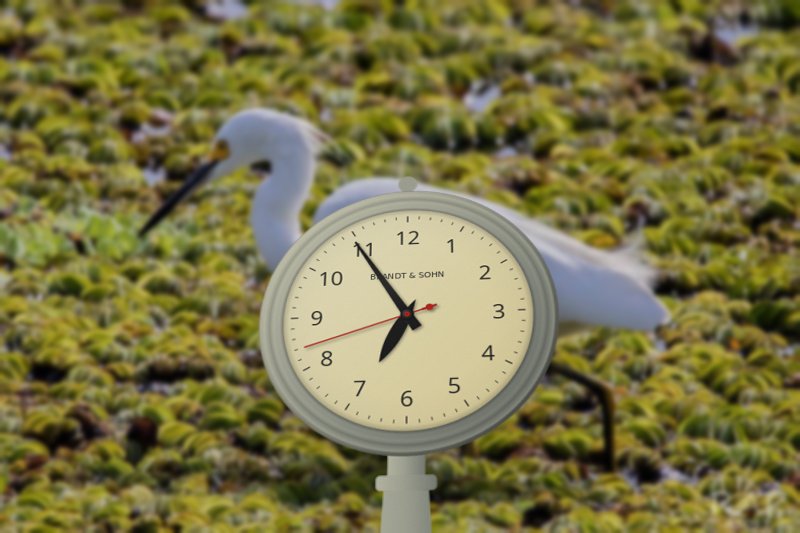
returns 6,54,42
